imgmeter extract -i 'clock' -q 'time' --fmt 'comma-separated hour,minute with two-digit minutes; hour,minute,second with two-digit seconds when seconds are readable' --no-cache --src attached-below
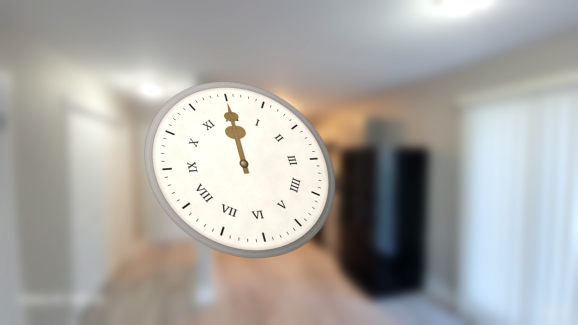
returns 12,00
